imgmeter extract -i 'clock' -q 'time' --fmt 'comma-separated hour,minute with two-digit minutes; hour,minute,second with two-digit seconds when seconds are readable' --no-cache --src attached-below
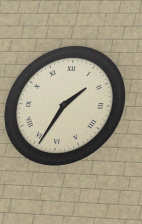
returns 1,34
